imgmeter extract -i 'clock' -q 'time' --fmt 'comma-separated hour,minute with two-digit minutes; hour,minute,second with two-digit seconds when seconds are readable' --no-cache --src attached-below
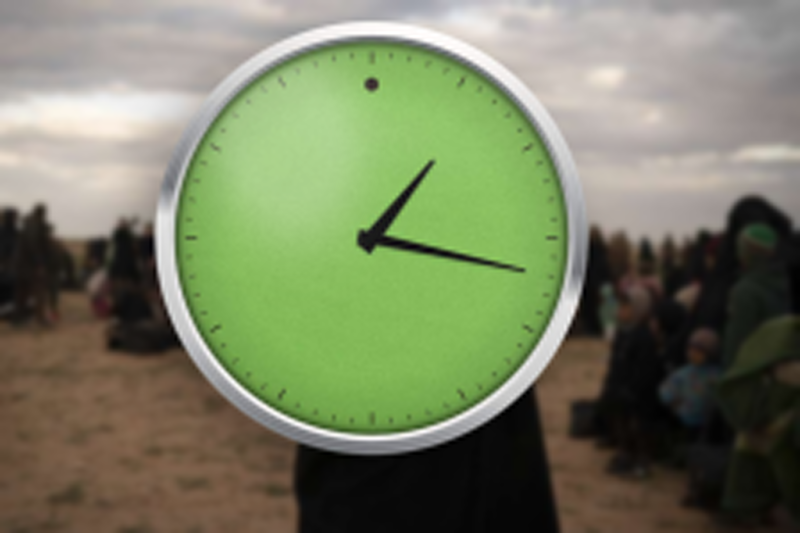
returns 1,17
